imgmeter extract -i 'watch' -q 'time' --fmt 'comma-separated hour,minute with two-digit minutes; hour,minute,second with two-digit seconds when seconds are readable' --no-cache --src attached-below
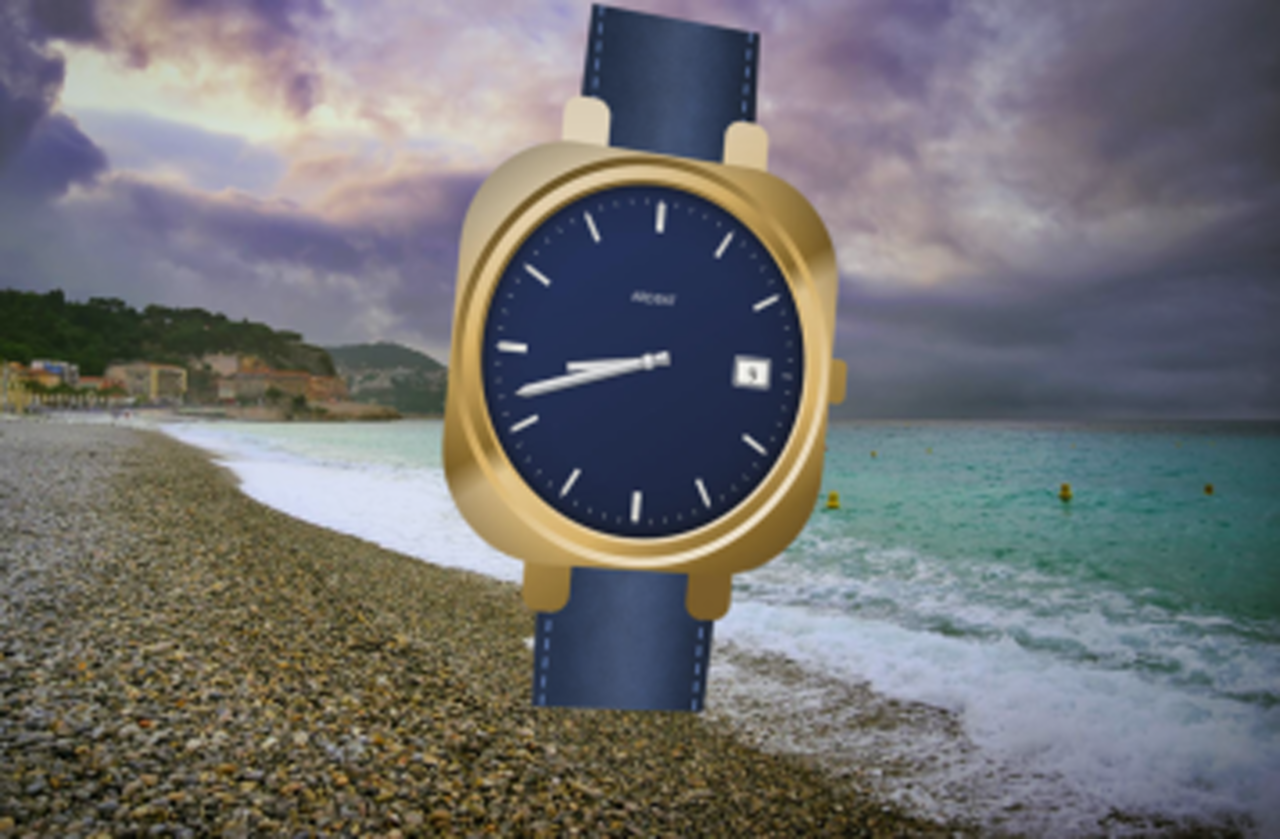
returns 8,42
